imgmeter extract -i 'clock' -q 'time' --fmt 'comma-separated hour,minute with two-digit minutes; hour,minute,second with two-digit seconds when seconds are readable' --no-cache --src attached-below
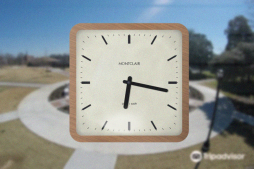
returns 6,17
